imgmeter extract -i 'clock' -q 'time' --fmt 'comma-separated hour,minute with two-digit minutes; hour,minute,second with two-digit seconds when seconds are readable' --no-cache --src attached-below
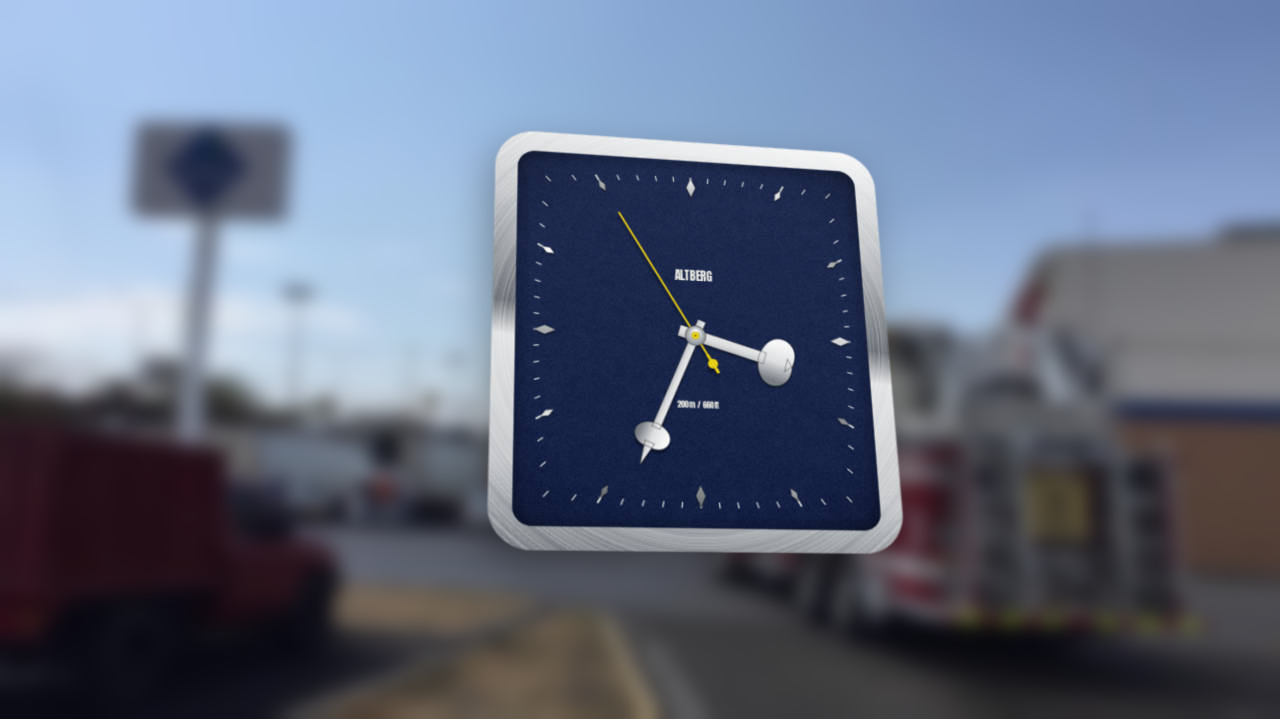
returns 3,33,55
